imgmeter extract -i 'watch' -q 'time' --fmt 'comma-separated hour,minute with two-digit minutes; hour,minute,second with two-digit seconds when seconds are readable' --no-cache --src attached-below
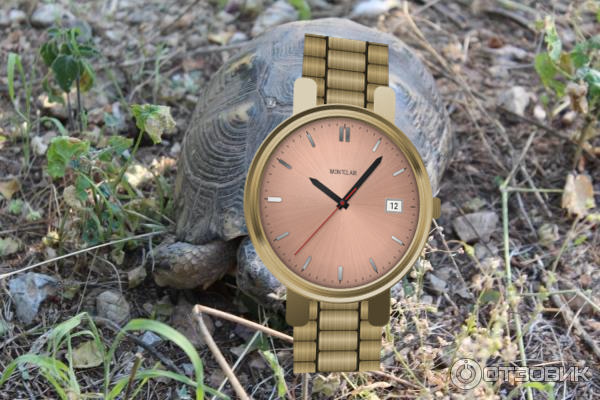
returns 10,06,37
